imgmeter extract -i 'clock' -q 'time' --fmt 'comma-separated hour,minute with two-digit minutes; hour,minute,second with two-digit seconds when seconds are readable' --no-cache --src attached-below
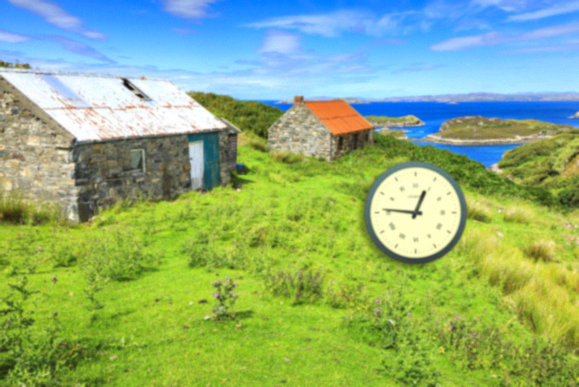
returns 12,46
